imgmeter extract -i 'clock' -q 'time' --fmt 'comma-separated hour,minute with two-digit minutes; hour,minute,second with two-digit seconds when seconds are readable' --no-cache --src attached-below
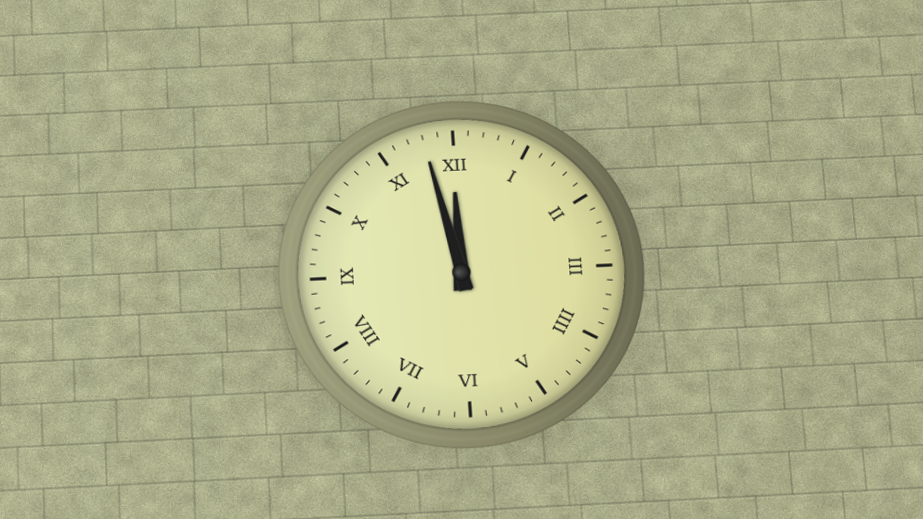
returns 11,58
